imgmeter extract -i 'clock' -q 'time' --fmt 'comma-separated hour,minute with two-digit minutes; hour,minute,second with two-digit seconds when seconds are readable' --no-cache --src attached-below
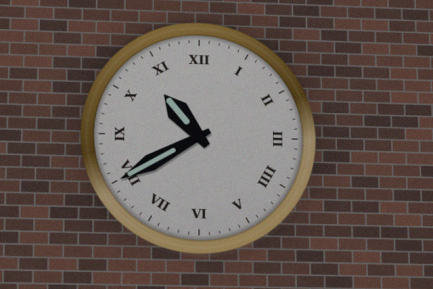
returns 10,40
